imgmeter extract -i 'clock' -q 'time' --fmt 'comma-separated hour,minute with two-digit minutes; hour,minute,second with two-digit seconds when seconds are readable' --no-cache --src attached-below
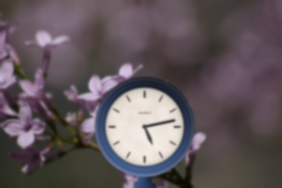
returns 5,13
